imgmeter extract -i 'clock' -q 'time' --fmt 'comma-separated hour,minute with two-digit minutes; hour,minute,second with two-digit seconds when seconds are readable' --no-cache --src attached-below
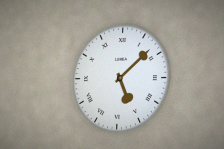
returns 5,08
